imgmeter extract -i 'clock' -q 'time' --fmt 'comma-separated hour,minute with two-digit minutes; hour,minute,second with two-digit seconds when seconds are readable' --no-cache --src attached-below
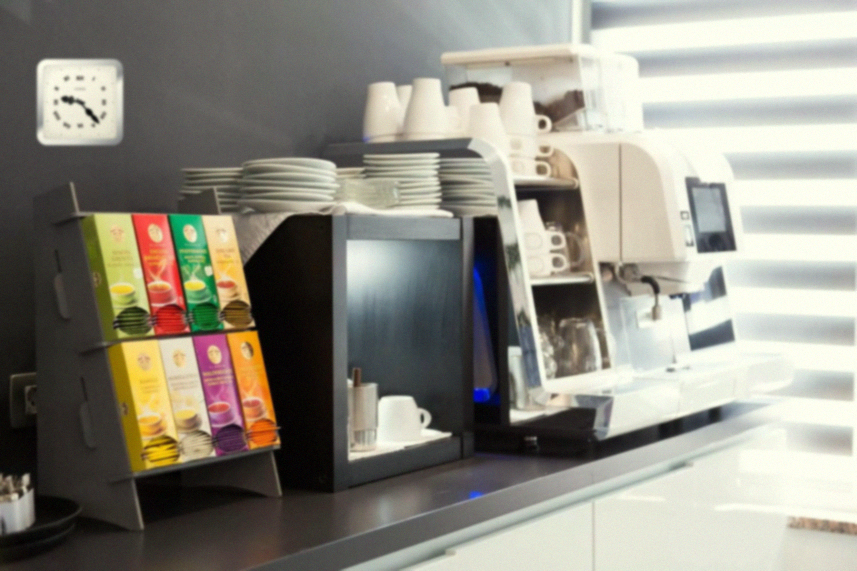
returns 9,23
